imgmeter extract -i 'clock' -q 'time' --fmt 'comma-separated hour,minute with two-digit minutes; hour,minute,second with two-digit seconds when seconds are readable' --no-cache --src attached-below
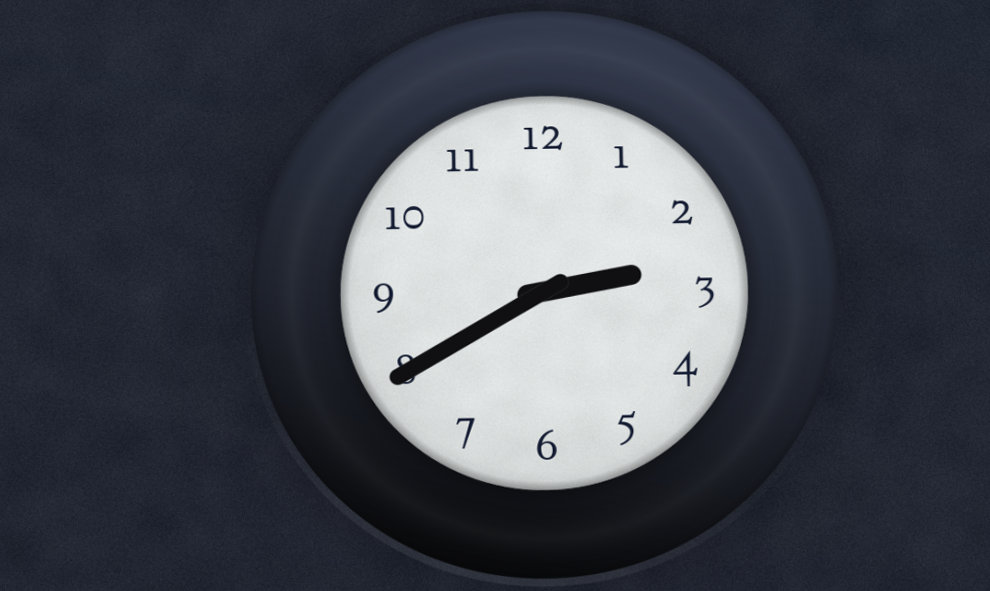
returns 2,40
